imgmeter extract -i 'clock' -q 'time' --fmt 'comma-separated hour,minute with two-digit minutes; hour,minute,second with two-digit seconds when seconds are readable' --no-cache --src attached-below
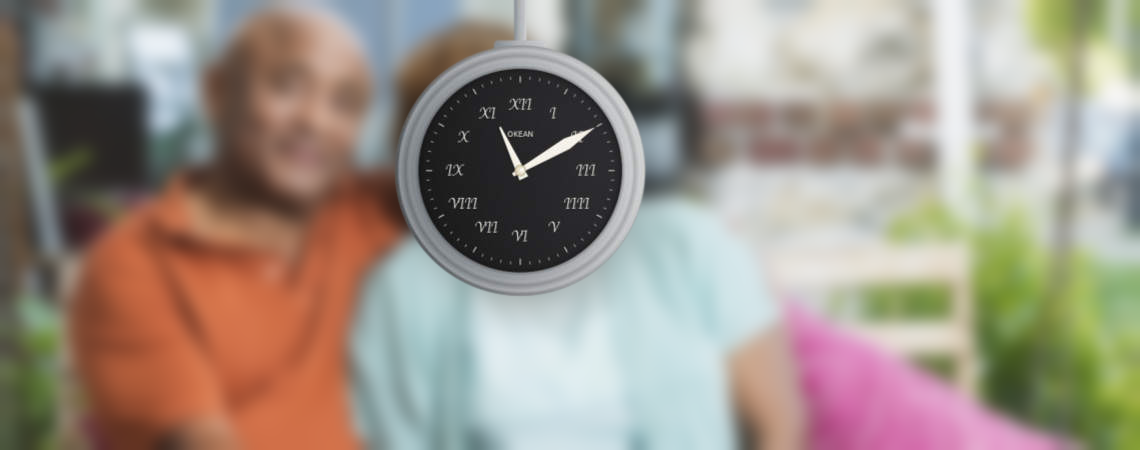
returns 11,10
